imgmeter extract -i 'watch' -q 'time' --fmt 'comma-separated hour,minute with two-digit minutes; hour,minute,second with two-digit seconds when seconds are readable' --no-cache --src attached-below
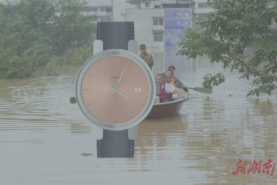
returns 4,04
